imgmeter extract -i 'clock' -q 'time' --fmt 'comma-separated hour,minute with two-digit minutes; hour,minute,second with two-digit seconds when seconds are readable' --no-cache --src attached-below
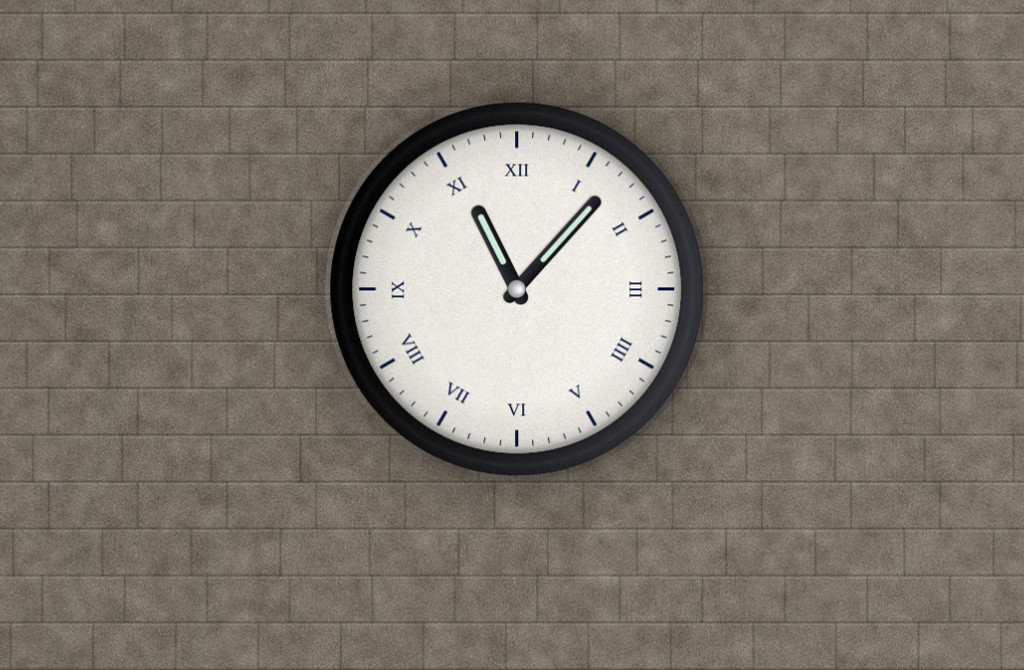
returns 11,07
